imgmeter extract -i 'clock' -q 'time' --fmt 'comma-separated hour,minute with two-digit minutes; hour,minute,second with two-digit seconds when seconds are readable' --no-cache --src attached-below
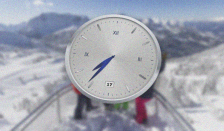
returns 7,36
